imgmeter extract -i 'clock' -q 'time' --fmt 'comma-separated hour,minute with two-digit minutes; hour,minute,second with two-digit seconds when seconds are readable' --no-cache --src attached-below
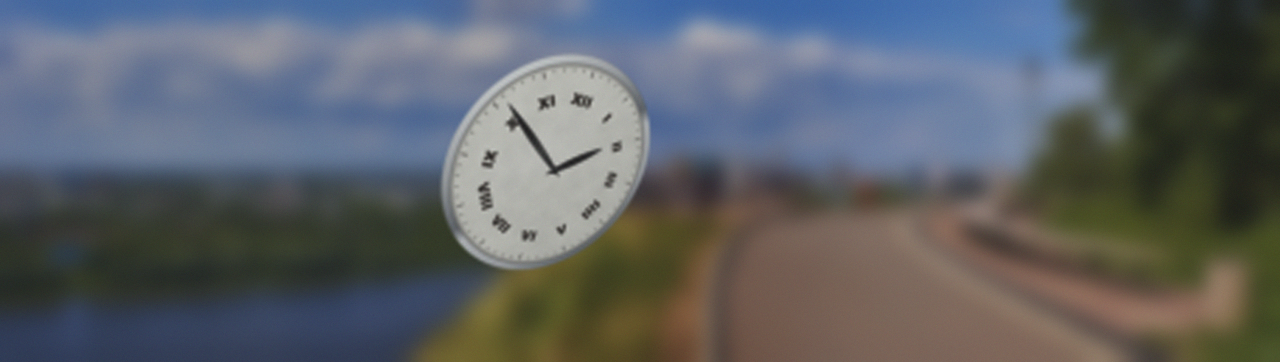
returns 1,51
